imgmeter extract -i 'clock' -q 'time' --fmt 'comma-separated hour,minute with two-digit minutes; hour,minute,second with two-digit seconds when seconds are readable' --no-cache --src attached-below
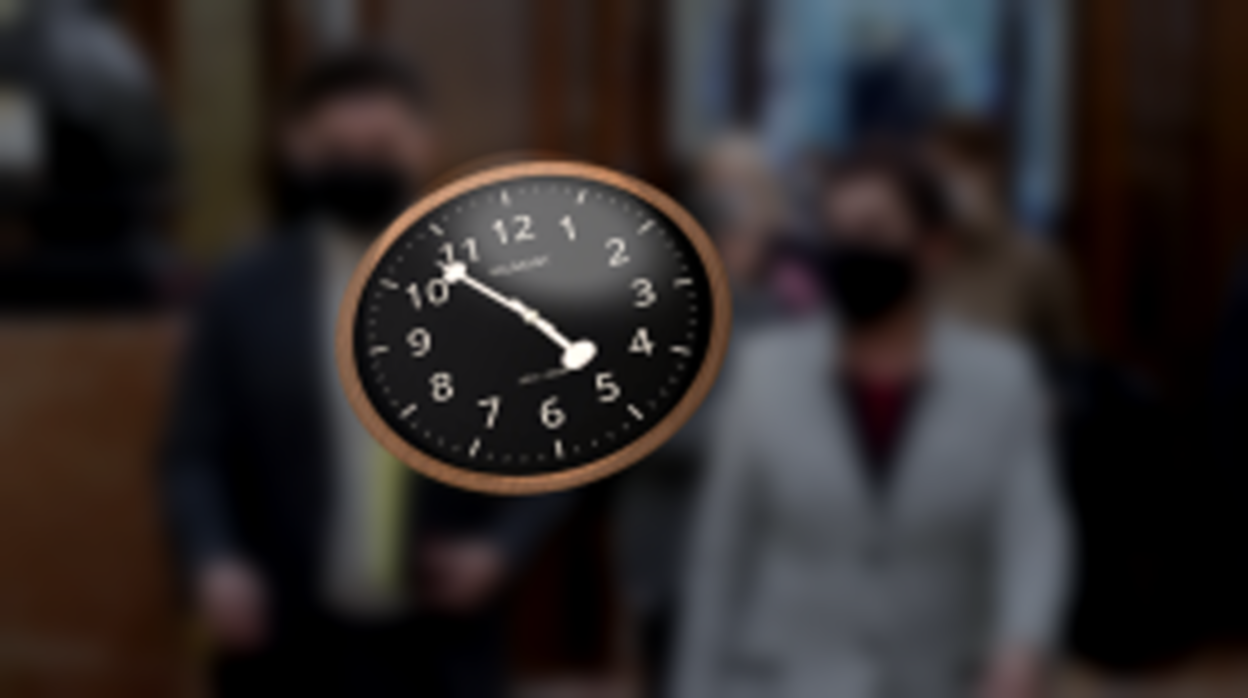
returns 4,53
